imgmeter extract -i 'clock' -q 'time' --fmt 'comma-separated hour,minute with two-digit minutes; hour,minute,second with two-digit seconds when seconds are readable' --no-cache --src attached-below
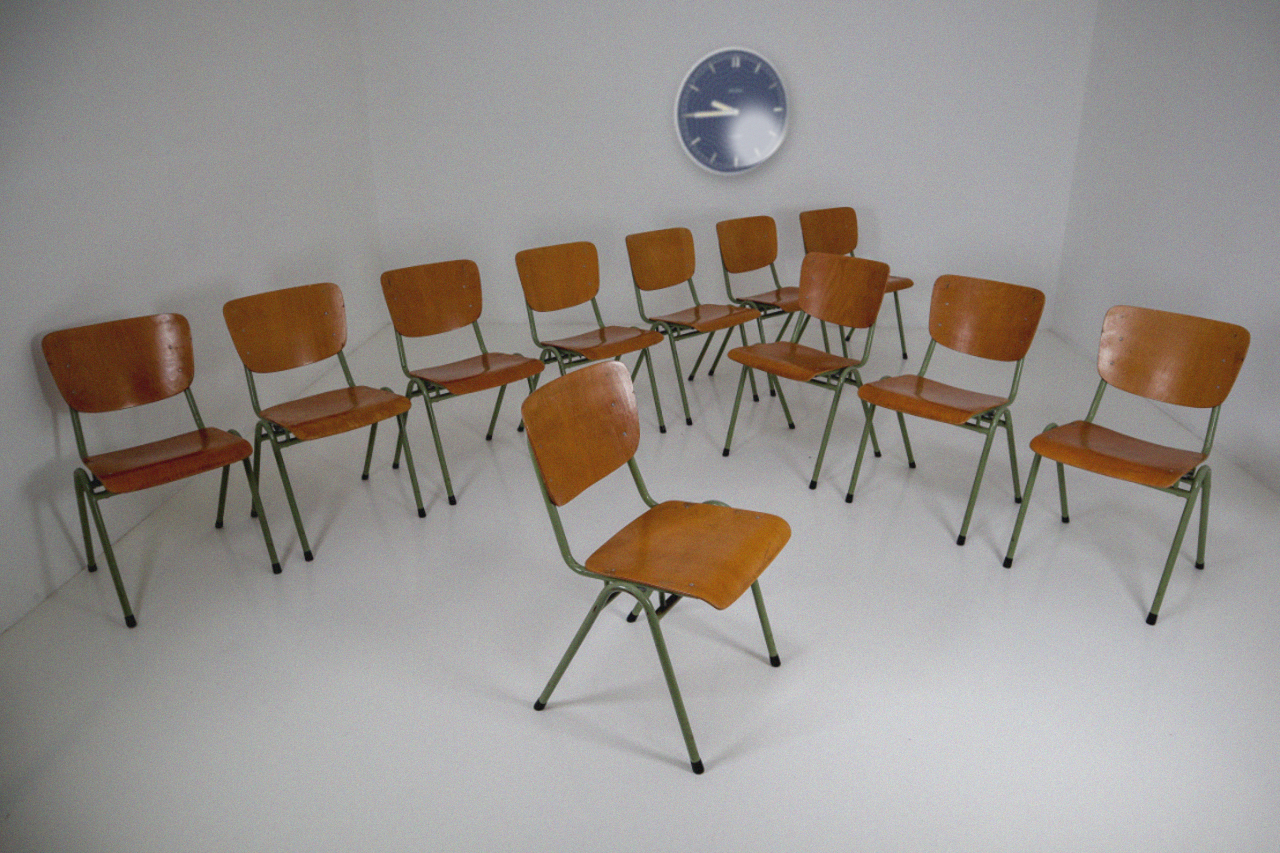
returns 9,45
